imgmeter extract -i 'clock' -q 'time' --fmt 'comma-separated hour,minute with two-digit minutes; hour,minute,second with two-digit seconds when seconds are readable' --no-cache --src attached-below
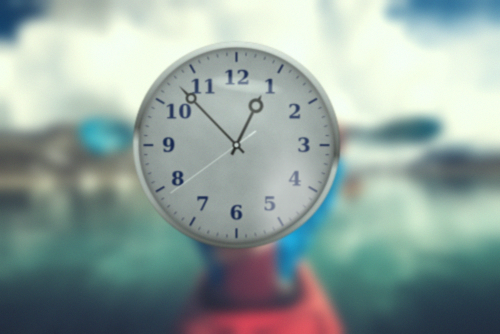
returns 12,52,39
